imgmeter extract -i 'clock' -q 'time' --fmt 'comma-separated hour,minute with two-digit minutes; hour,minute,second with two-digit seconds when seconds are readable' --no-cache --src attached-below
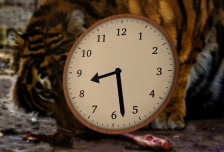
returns 8,28
